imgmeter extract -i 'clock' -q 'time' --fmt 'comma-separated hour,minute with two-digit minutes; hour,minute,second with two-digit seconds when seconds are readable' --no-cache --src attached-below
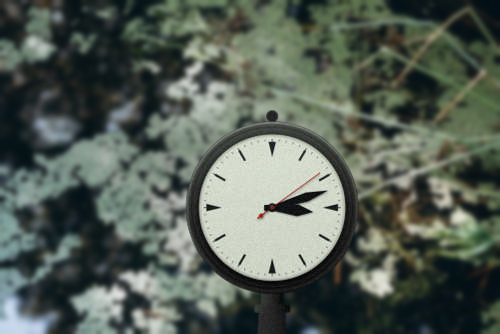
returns 3,12,09
